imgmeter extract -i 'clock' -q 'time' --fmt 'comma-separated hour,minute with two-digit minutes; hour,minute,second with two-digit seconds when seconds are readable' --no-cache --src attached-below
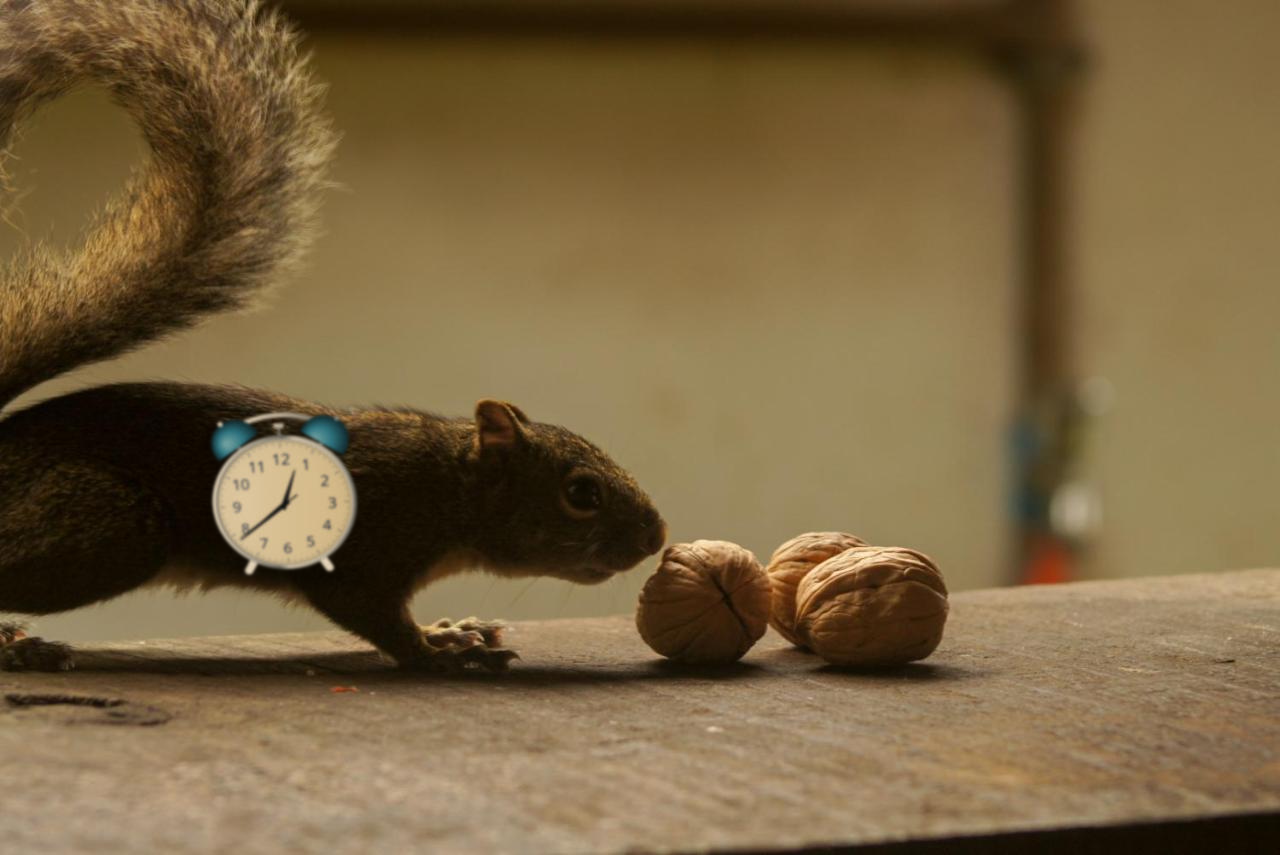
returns 12,38,39
